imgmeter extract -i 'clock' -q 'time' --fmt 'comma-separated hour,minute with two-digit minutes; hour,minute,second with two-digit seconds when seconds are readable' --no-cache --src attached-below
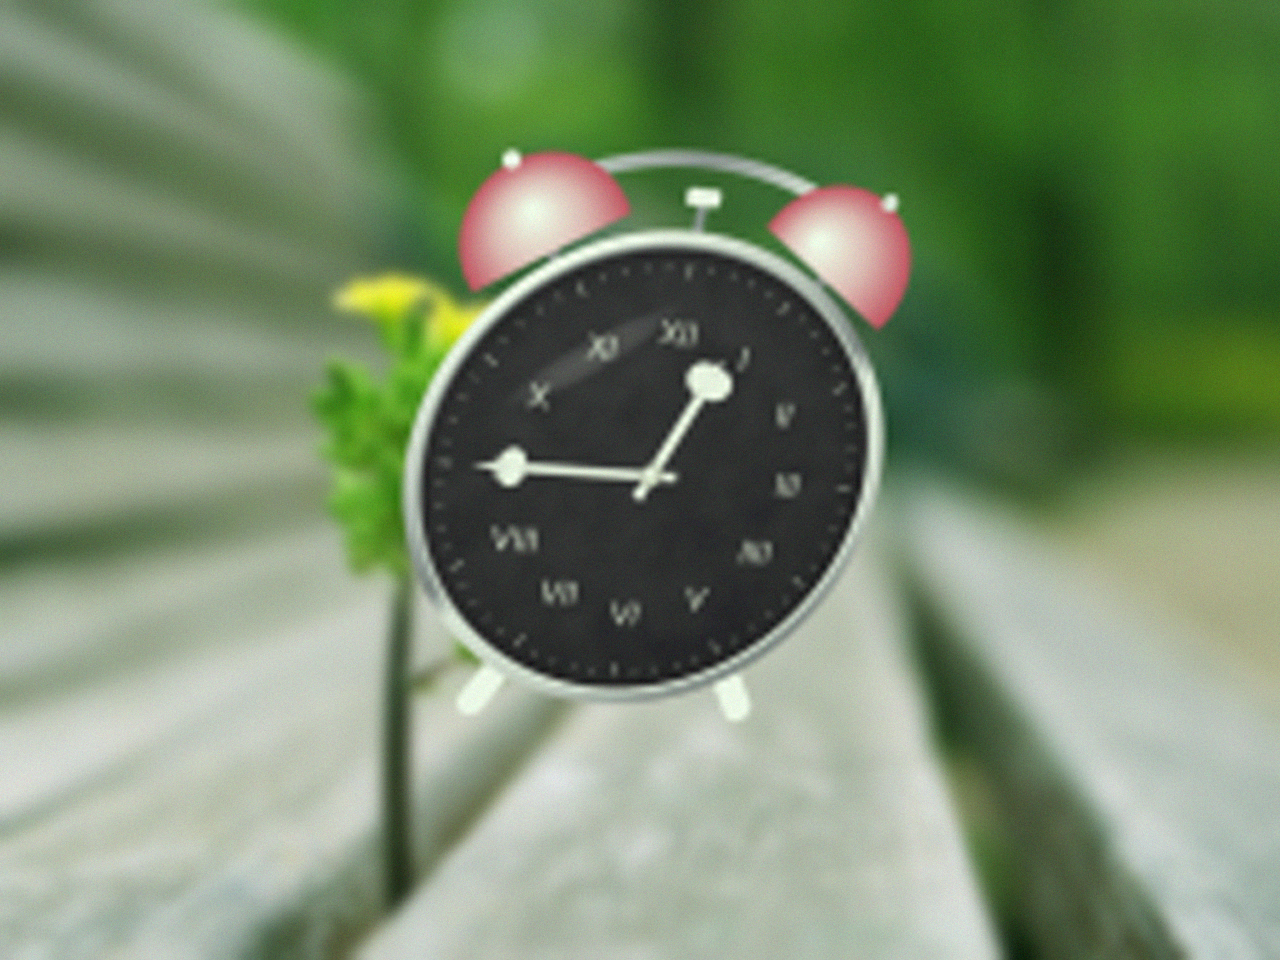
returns 12,45
